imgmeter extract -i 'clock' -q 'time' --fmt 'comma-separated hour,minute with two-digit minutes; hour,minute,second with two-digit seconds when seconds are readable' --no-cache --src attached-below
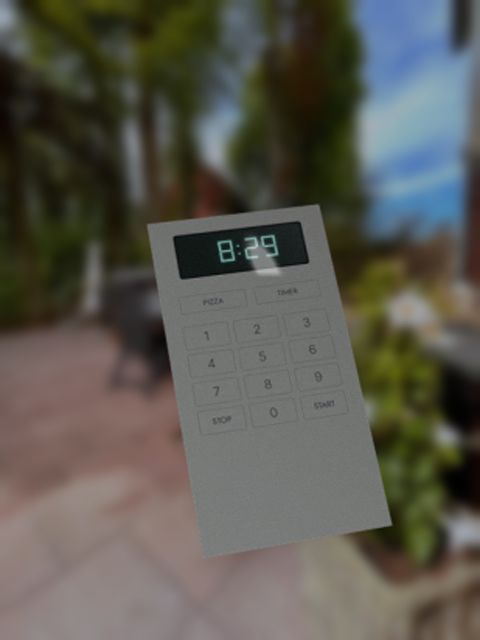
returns 8,29
